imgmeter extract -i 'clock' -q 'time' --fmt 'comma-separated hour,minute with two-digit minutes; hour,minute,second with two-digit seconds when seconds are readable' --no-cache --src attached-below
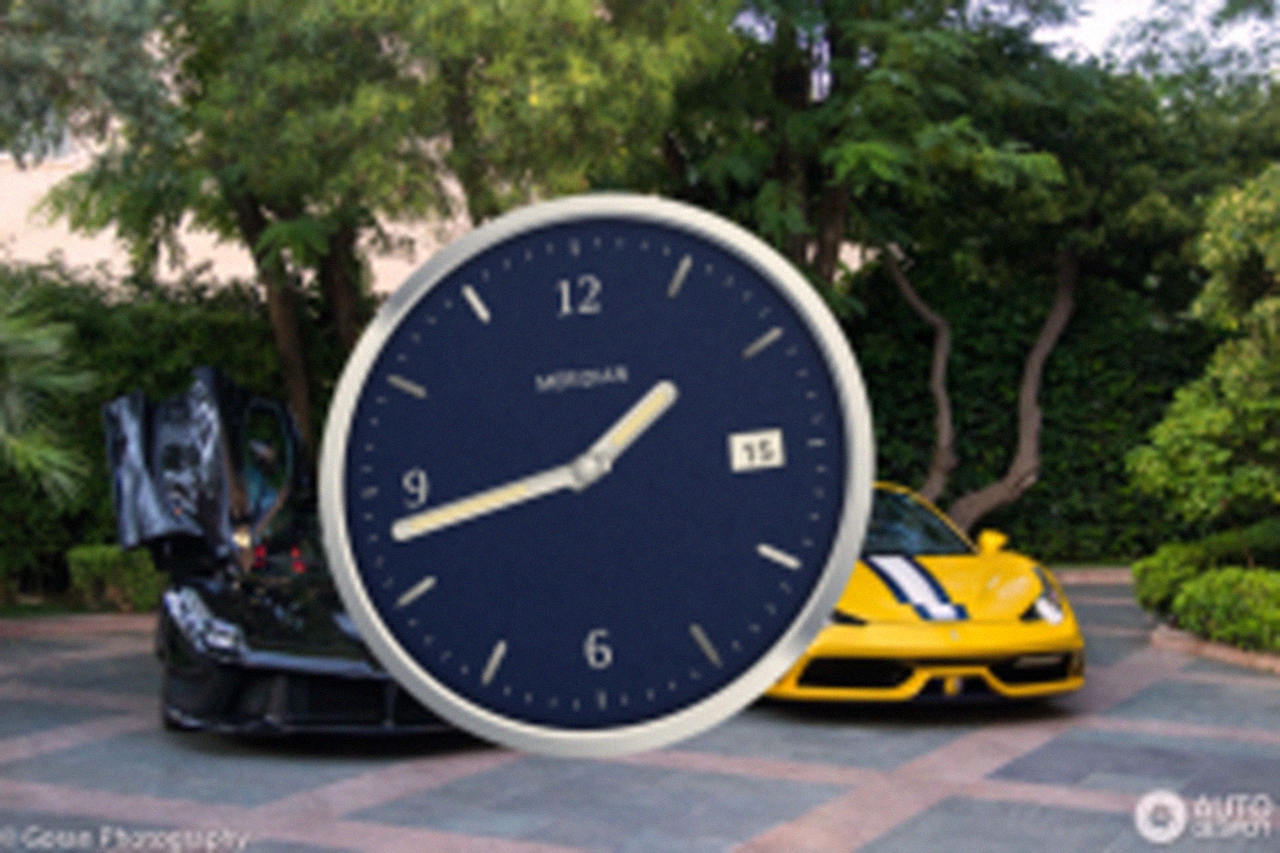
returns 1,43
